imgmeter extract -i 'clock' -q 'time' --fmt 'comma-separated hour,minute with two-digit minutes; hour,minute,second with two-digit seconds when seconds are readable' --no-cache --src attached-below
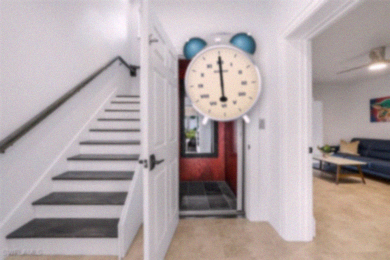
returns 6,00
